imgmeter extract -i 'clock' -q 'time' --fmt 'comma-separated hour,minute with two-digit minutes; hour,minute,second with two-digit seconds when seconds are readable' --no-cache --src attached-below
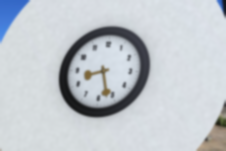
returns 8,27
